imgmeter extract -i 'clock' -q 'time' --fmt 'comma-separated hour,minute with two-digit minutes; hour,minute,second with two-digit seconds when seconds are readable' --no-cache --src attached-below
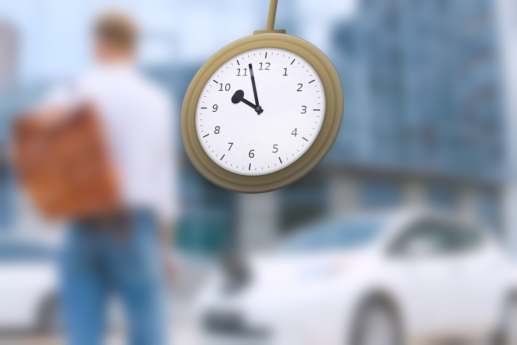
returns 9,57
